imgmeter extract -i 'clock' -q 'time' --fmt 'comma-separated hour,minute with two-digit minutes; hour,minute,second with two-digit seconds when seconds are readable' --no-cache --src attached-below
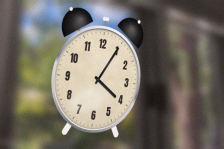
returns 4,05
